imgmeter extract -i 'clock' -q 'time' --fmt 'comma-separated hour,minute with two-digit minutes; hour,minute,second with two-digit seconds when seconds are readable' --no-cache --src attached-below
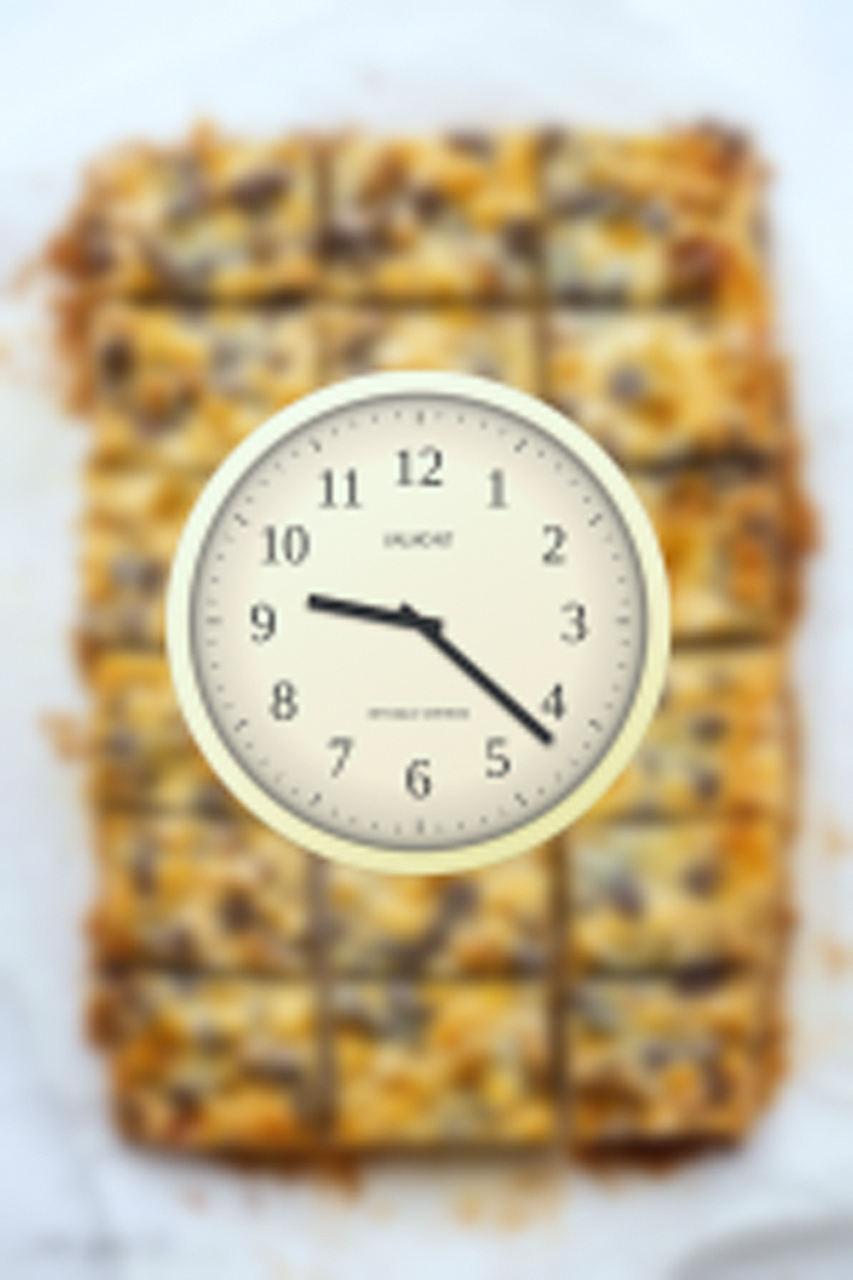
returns 9,22
